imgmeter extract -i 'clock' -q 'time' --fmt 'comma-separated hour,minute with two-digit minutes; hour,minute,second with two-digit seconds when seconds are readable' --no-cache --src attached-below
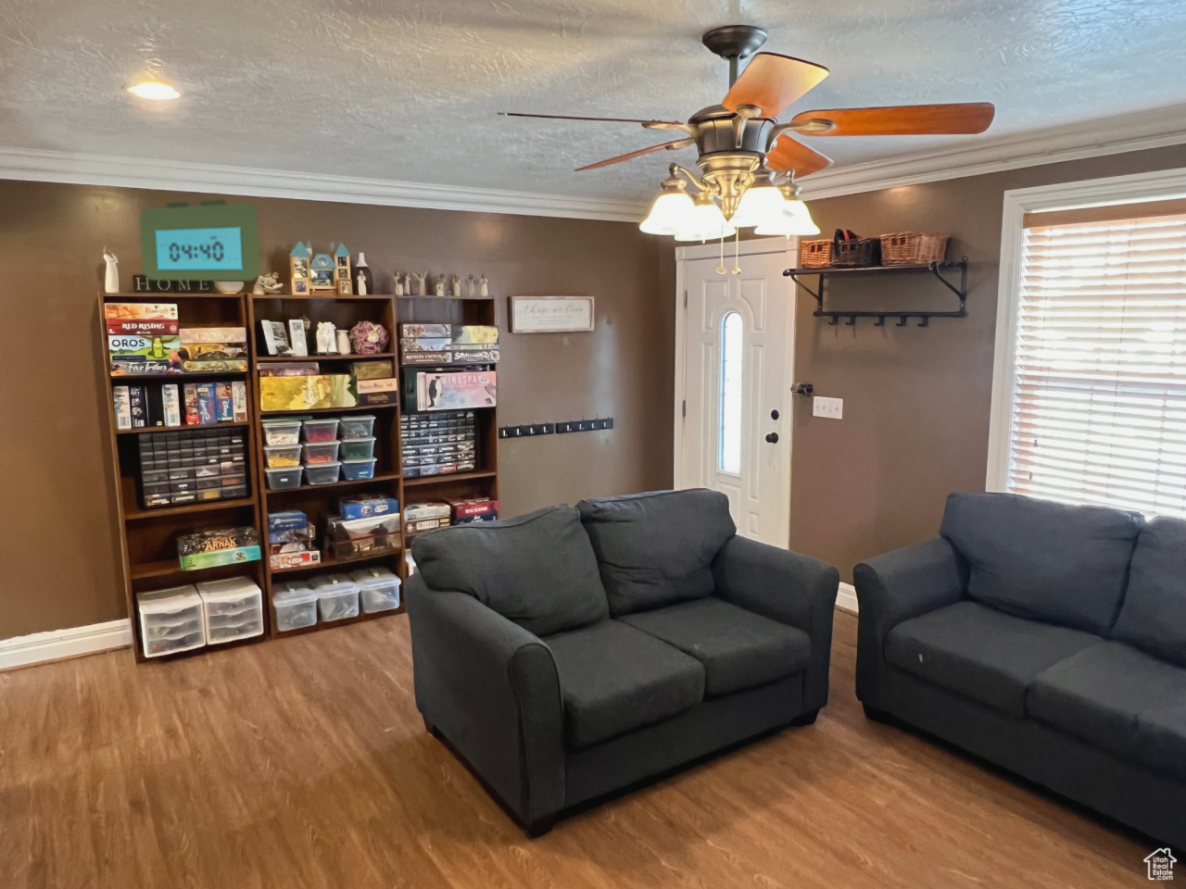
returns 4,40
